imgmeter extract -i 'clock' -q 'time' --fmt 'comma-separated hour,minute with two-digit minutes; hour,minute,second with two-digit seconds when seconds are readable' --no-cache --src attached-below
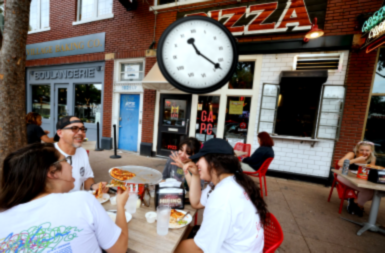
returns 11,23
